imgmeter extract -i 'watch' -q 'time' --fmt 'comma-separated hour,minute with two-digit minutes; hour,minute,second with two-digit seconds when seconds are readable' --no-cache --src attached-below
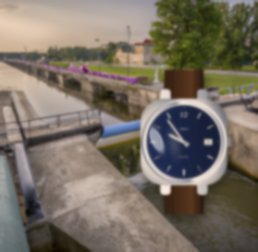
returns 9,54
